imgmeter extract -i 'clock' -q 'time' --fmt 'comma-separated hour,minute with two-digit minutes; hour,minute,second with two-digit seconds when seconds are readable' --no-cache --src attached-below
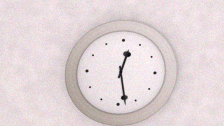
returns 12,28
